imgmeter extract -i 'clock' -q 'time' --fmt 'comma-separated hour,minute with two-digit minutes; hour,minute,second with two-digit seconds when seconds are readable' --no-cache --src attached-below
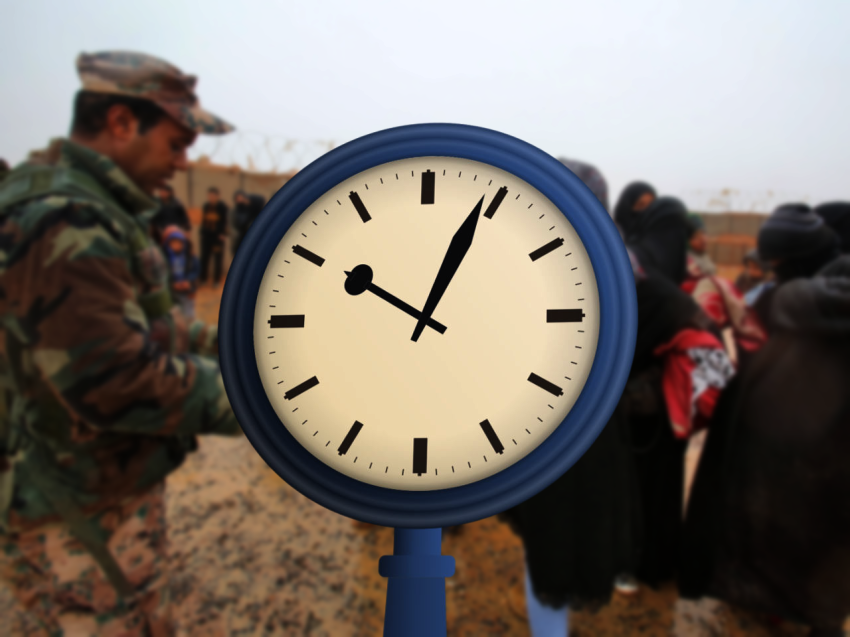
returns 10,04
